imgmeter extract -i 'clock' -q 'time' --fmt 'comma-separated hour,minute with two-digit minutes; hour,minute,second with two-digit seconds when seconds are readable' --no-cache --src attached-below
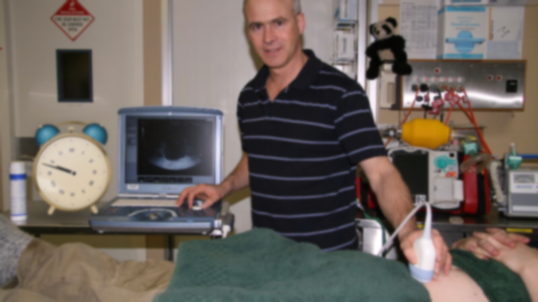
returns 9,48
